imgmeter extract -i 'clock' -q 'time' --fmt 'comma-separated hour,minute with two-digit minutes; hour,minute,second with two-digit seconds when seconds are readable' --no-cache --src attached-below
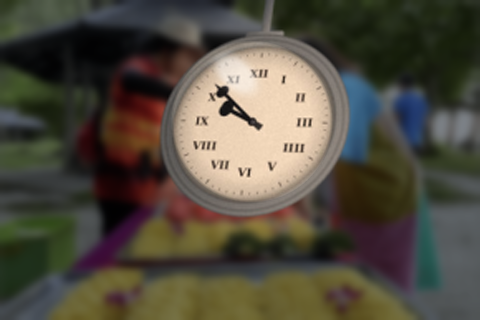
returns 9,52
